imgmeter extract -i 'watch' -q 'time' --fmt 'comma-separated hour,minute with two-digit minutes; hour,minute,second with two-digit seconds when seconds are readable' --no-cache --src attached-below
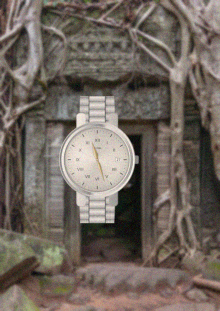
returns 11,27
